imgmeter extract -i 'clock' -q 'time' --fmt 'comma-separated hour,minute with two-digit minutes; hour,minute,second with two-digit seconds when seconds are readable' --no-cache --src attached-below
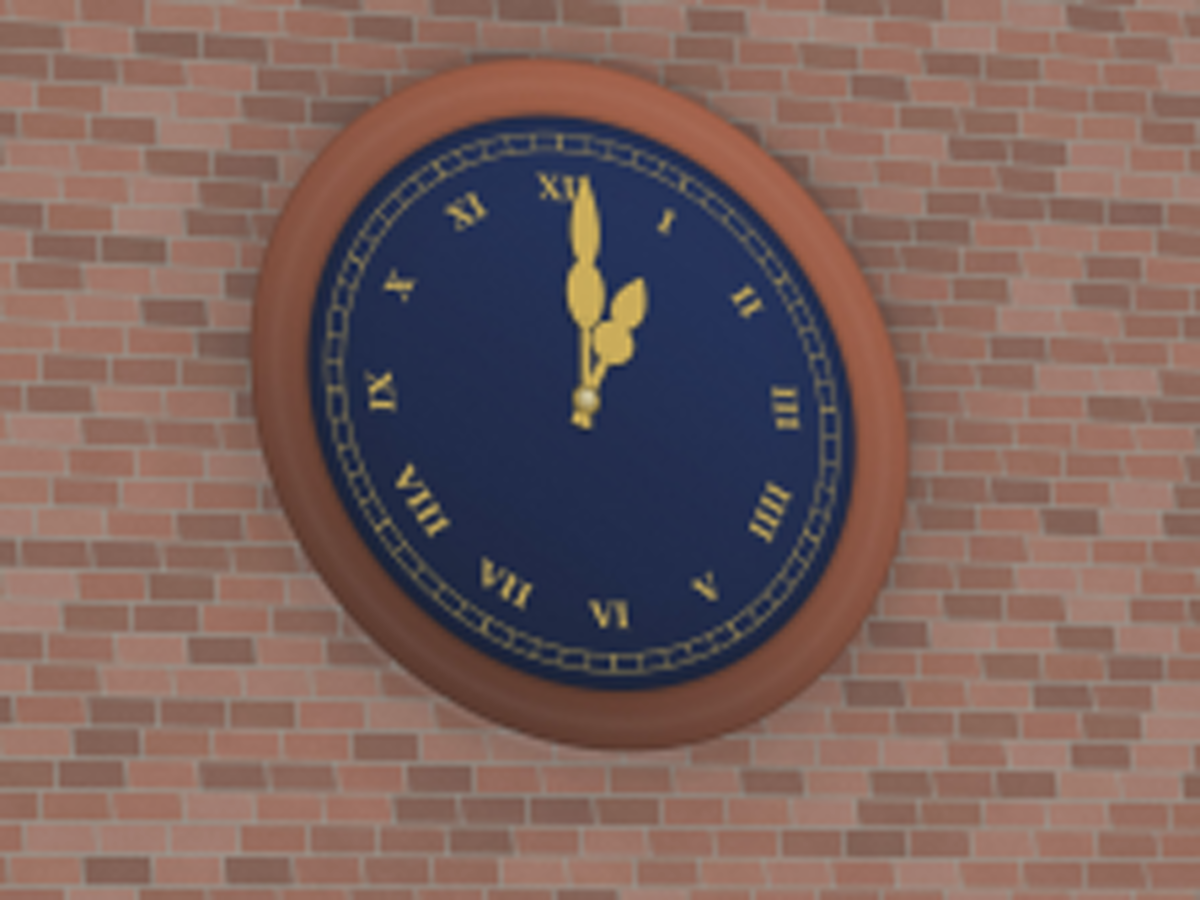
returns 1,01
